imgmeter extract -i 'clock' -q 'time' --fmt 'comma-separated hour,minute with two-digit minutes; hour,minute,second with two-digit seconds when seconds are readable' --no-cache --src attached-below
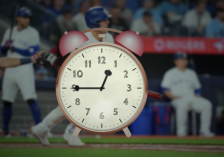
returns 12,45
